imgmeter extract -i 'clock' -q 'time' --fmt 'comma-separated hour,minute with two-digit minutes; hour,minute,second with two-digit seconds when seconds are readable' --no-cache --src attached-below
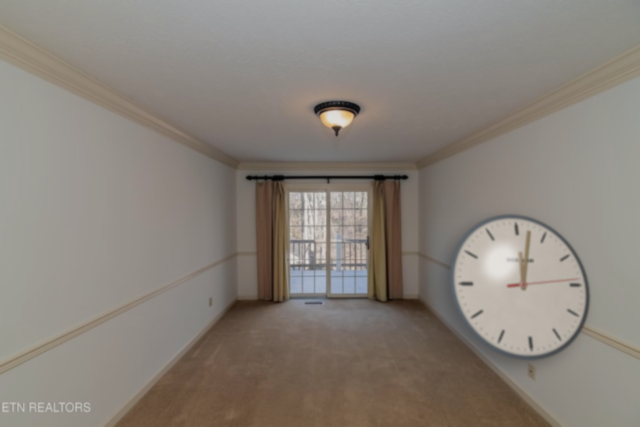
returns 12,02,14
